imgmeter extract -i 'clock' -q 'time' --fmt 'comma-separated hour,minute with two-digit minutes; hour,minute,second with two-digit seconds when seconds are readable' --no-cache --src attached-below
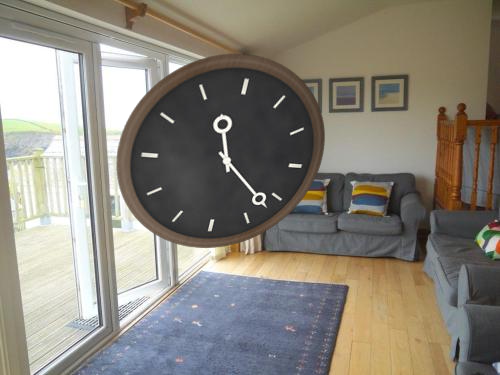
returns 11,22
